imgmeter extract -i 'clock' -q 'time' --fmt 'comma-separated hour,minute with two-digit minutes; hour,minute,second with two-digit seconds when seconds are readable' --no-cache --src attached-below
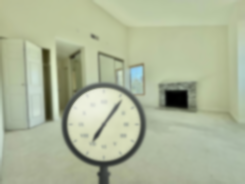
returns 7,06
